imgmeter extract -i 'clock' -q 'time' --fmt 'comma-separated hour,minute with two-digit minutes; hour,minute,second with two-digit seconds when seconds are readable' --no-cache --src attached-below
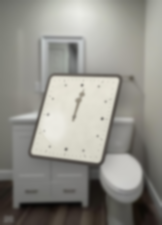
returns 12,01
